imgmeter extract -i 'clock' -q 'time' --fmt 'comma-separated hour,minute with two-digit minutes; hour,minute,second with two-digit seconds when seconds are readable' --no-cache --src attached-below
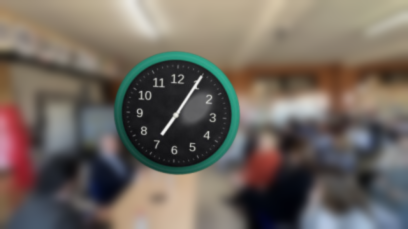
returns 7,05
